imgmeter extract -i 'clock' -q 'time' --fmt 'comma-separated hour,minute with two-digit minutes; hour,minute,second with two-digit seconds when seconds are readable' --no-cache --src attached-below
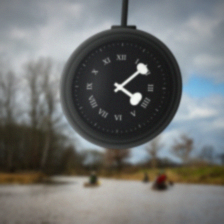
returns 4,08
